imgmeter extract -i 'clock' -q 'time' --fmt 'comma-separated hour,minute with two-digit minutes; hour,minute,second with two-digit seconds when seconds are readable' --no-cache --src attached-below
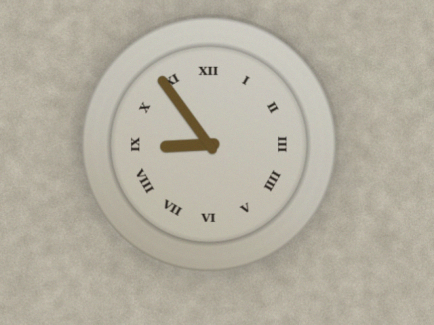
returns 8,54
